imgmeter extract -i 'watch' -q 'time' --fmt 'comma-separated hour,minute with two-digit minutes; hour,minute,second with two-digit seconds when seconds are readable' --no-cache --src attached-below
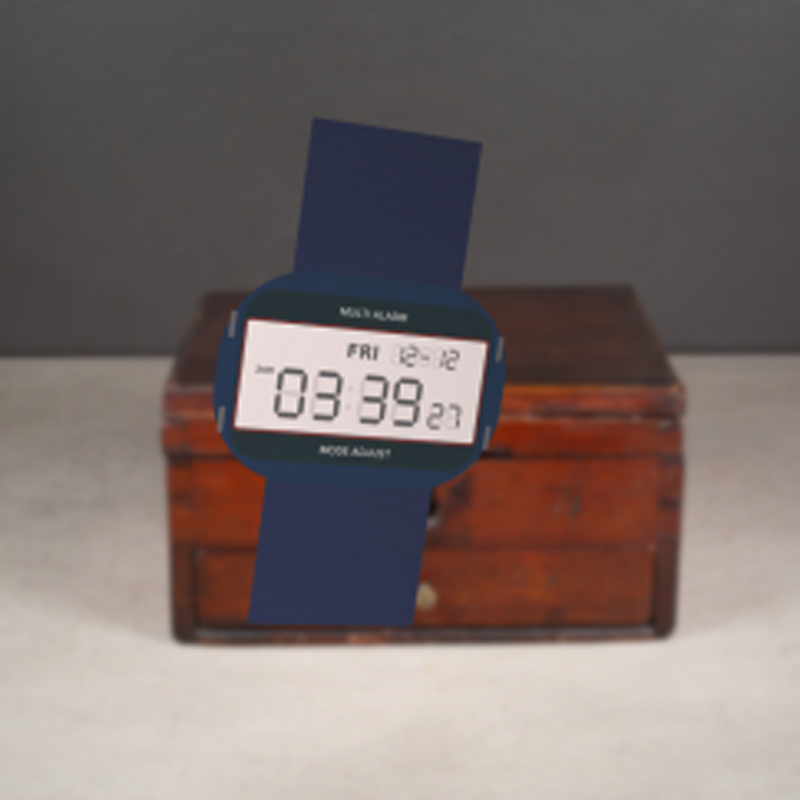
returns 3,39,27
